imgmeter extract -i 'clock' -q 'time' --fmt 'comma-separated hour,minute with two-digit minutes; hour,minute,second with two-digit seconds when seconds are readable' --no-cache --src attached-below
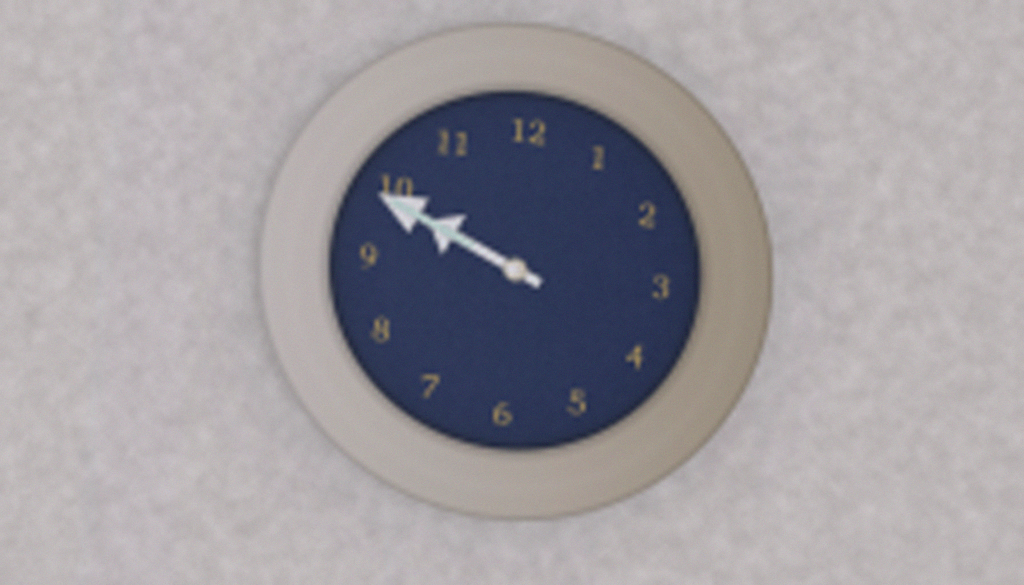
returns 9,49
